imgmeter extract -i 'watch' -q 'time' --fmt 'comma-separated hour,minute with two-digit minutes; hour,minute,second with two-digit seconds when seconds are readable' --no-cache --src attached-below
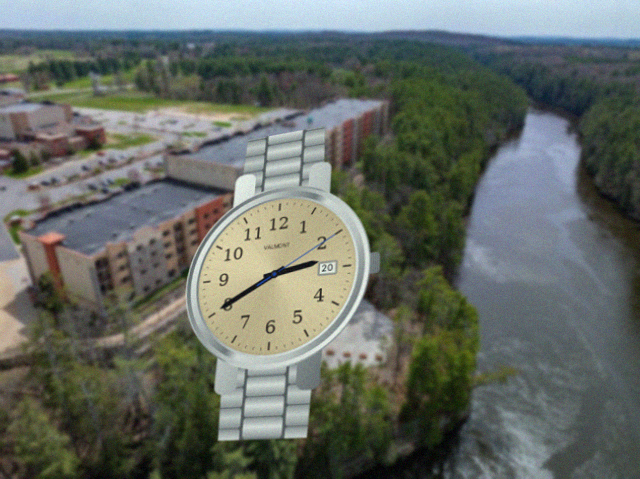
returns 2,40,10
